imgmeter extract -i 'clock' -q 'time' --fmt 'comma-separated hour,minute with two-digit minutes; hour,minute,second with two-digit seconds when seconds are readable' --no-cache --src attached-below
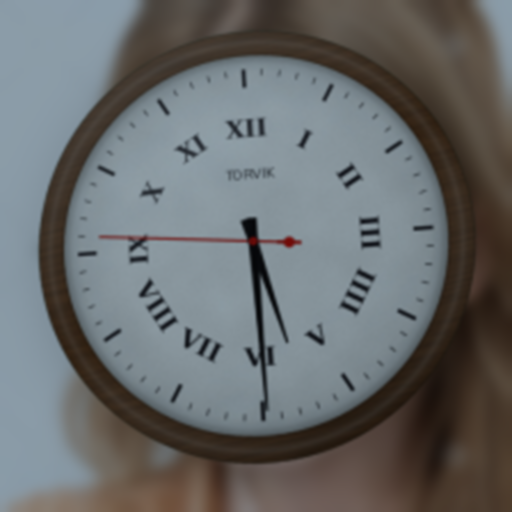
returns 5,29,46
